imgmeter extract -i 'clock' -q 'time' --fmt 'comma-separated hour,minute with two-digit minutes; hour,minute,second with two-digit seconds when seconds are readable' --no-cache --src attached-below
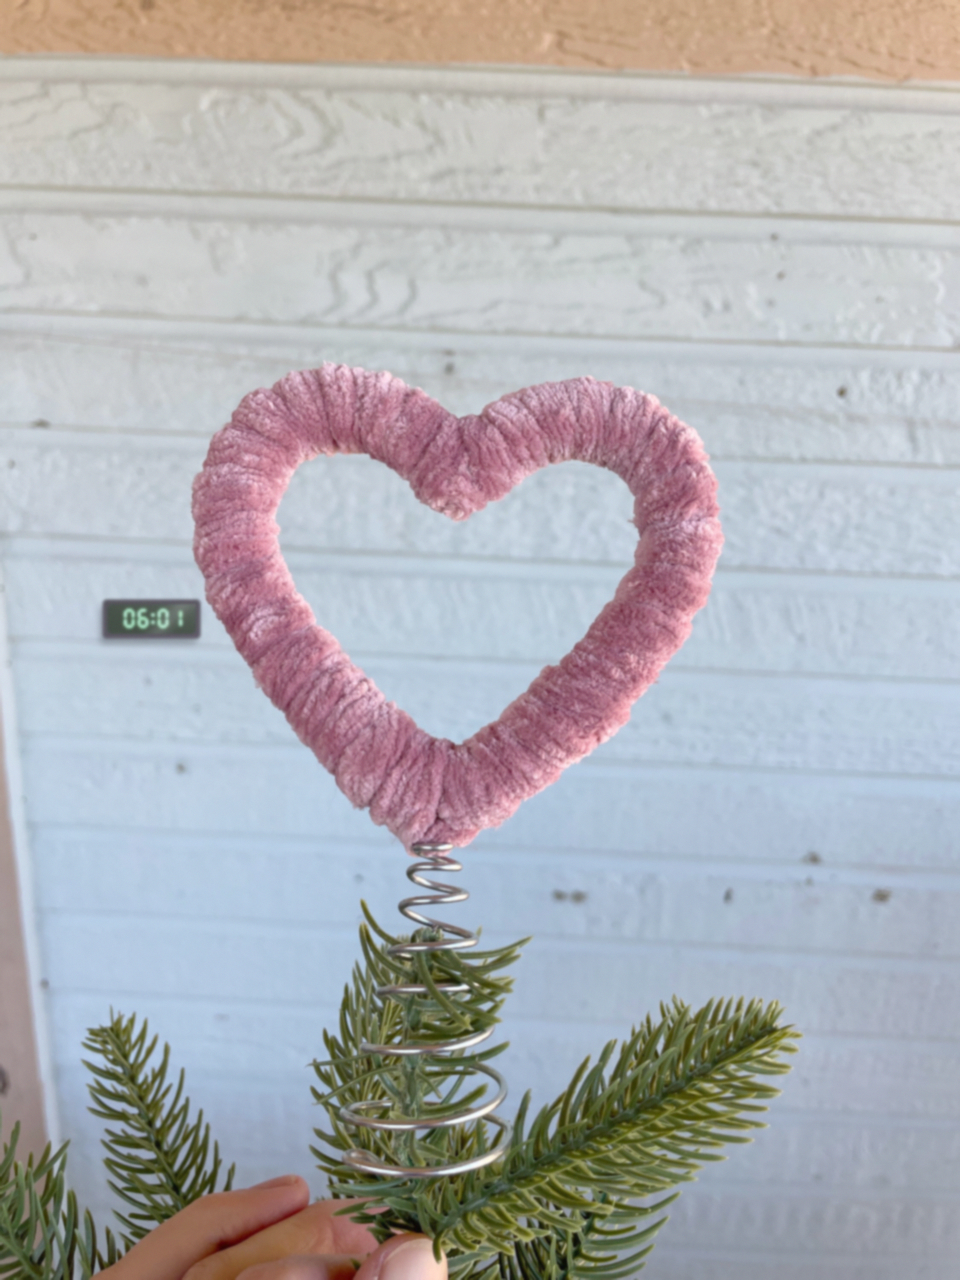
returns 6,01
